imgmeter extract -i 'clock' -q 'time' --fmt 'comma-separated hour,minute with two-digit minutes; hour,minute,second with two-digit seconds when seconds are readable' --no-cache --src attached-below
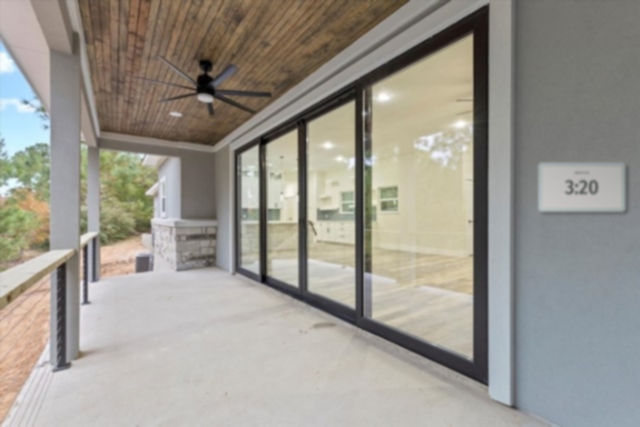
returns 3,20
